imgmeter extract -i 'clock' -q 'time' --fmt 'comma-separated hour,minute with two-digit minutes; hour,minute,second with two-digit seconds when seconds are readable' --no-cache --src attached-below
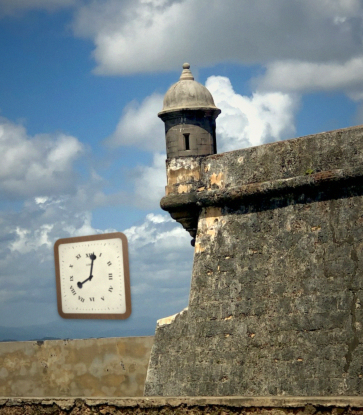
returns 8,02
